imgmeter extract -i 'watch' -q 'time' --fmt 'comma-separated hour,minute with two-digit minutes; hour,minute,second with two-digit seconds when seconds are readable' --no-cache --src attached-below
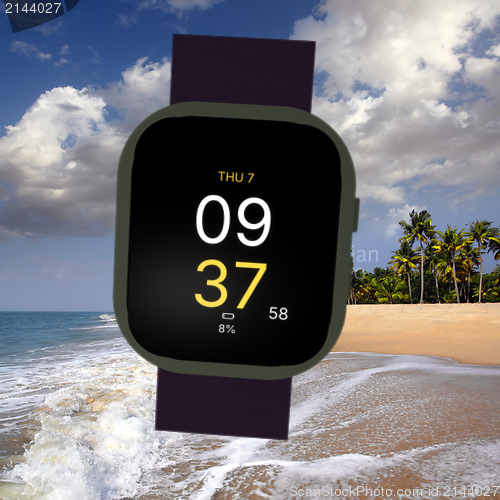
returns 9,37,58
